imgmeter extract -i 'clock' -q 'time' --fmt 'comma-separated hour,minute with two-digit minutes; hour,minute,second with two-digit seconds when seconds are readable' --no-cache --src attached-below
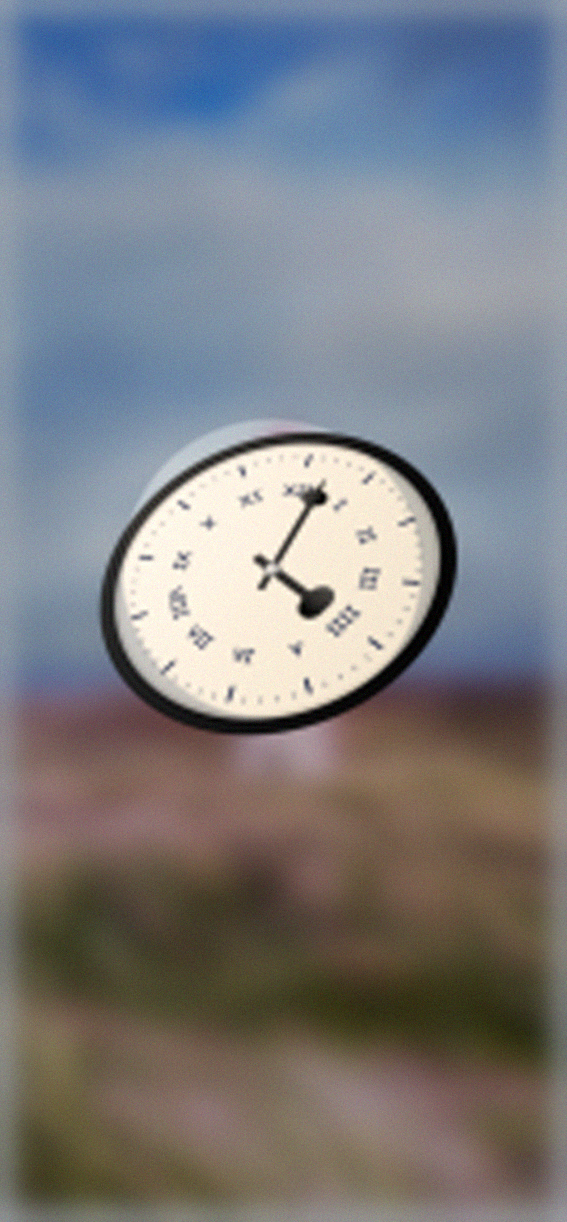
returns 4,02
